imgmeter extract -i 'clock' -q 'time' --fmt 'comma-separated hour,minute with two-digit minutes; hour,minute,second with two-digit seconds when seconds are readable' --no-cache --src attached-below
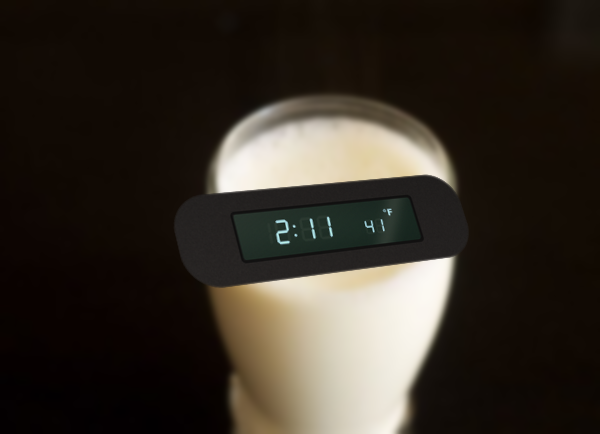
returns 2,11
